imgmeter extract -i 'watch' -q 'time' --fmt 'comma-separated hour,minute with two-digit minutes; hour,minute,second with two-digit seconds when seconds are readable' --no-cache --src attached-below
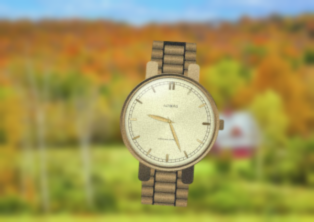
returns 9,26
